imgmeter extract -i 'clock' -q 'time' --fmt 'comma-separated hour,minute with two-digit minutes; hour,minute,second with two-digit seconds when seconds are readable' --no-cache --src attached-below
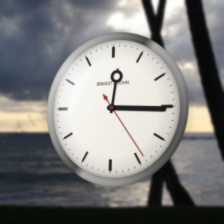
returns 12,15,24
